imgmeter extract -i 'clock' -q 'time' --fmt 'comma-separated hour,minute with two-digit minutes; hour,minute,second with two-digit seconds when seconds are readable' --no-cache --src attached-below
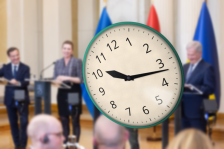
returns 10,17
